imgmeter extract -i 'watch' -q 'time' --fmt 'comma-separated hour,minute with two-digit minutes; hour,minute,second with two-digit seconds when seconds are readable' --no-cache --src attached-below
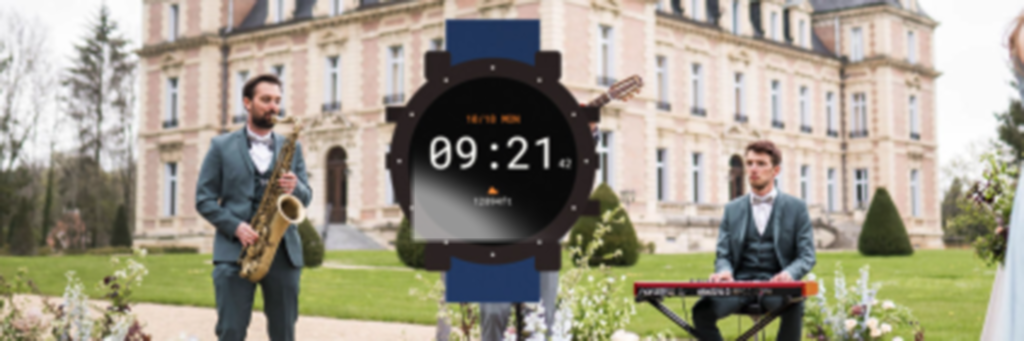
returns 9,21
